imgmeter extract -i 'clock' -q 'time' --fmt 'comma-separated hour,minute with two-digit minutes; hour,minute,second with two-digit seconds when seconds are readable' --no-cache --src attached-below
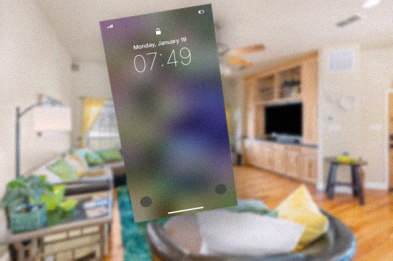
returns 7,49
